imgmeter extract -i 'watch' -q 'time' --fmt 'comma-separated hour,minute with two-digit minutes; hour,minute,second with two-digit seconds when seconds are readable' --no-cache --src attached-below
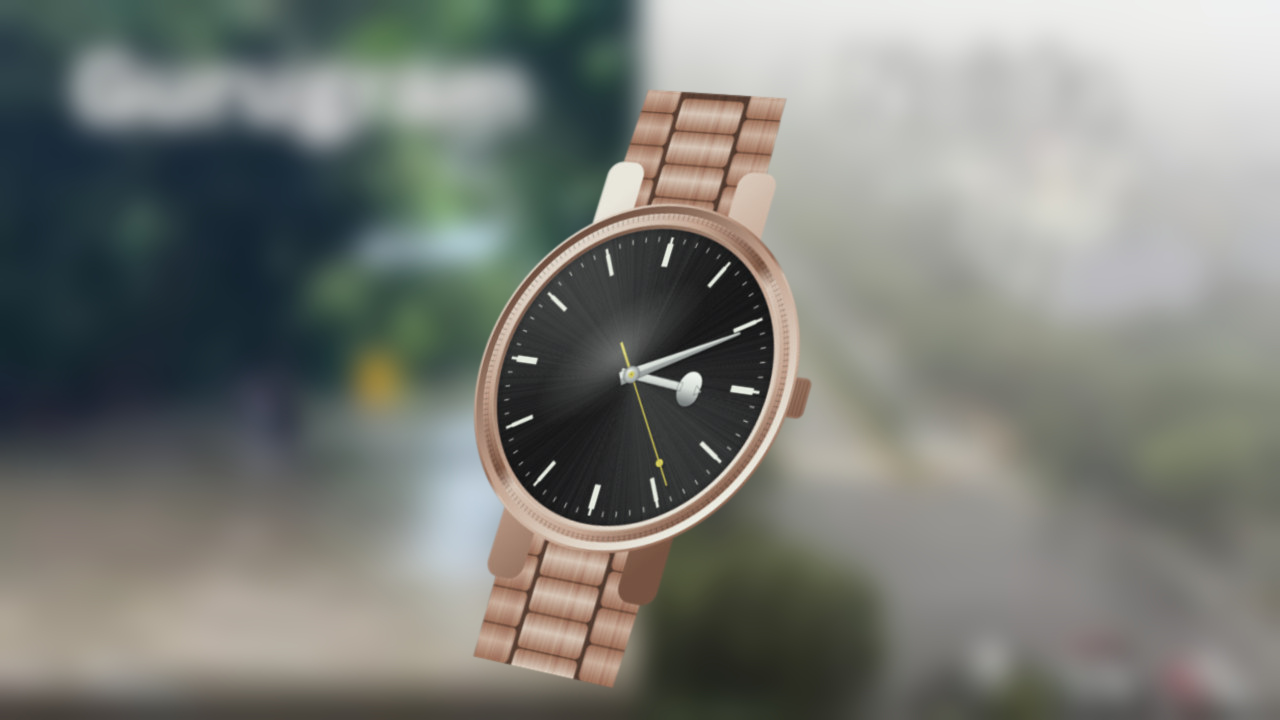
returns 3,10,24
